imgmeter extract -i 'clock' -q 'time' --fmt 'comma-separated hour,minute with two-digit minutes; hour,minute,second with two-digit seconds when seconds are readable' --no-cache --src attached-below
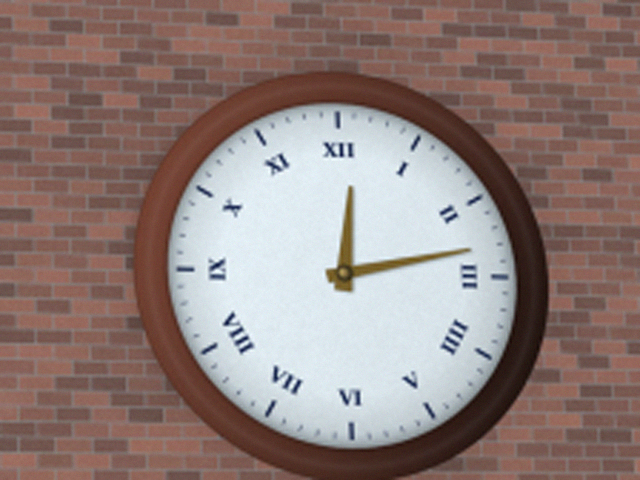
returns 12,13
